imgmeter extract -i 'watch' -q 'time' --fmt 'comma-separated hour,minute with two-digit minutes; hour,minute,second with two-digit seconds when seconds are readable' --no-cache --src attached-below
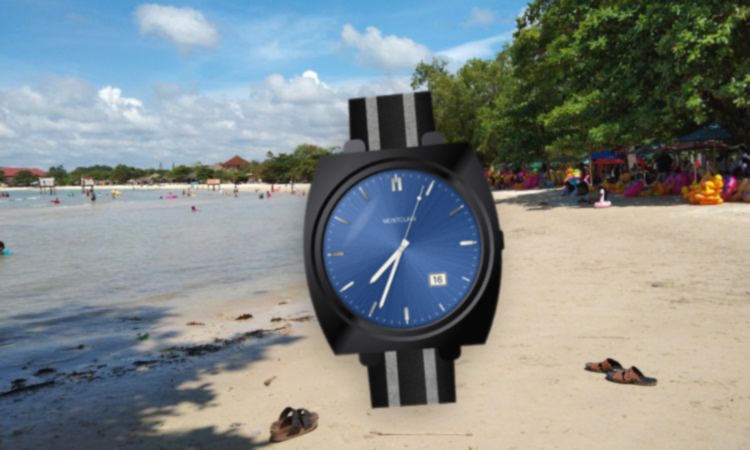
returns 7,34,04
